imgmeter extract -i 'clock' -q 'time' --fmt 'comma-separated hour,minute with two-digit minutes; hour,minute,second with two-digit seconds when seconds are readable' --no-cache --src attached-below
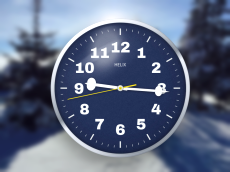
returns 9,15,43
